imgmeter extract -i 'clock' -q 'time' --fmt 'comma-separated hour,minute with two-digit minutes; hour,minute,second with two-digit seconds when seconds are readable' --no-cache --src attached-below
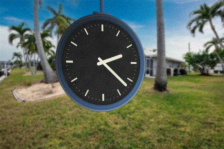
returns 2,22
